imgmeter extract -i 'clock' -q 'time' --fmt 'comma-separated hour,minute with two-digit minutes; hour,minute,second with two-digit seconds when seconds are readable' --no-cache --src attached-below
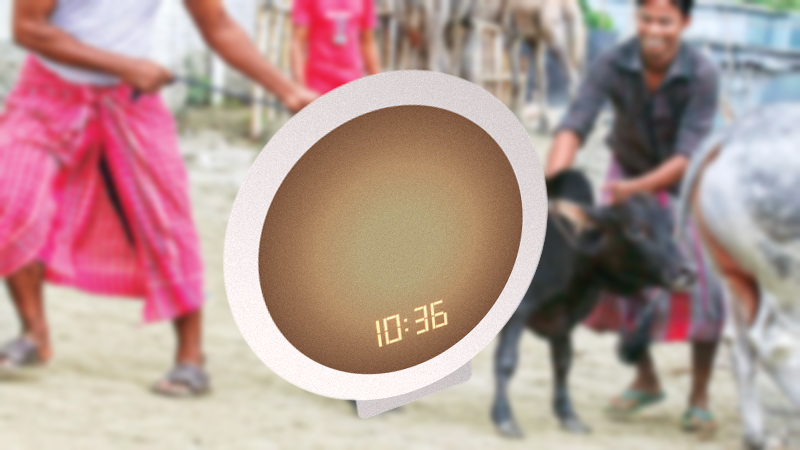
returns 10,36
